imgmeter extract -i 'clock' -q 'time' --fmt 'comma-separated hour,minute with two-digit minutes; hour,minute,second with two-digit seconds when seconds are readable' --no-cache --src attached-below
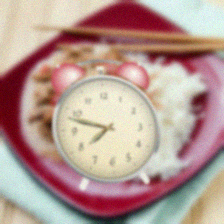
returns 7,48
